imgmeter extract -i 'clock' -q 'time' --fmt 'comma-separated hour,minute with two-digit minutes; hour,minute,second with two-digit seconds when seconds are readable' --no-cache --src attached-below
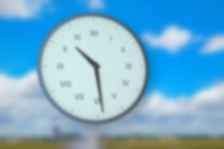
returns 10,29
